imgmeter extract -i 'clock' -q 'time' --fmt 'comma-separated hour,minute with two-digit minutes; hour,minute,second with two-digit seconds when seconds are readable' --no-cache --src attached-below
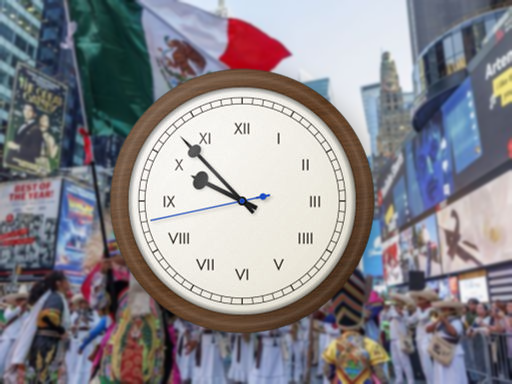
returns 9,52,43
